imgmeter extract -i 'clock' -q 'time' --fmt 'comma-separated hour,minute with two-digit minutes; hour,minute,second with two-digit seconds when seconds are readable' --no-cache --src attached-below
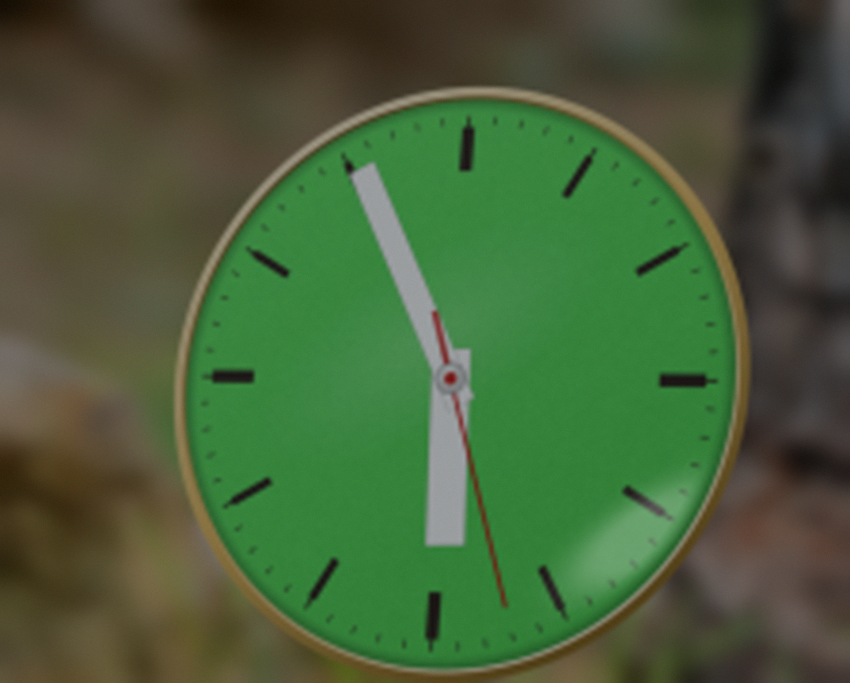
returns 5,55,27
